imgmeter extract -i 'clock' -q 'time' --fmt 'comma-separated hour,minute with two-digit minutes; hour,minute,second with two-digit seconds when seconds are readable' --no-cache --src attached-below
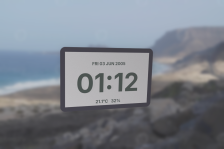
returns 1,12
